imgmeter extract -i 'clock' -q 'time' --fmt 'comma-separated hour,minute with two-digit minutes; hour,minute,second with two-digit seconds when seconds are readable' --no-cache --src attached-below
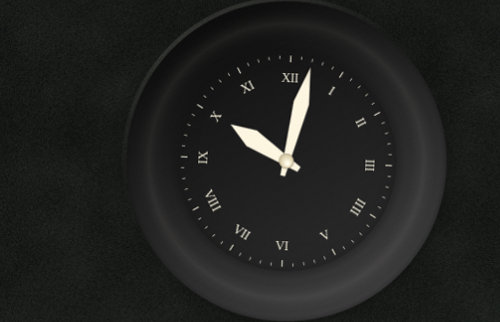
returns 10,02
